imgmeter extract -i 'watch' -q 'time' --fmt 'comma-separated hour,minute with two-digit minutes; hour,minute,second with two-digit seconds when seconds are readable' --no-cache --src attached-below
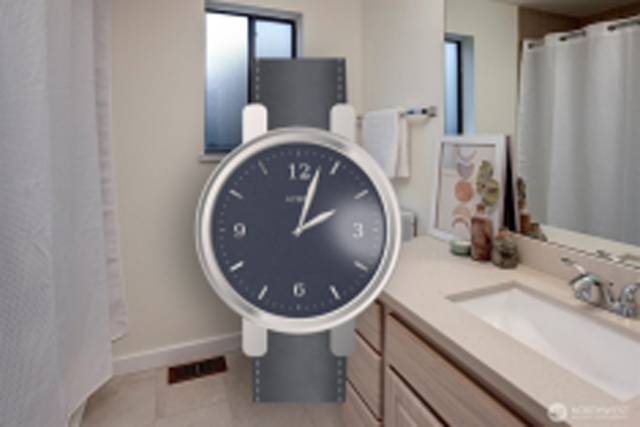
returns 2,03
